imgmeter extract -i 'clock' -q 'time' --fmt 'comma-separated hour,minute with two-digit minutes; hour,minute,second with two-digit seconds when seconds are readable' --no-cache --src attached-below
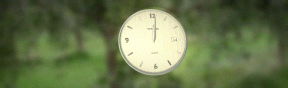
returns 12,01
